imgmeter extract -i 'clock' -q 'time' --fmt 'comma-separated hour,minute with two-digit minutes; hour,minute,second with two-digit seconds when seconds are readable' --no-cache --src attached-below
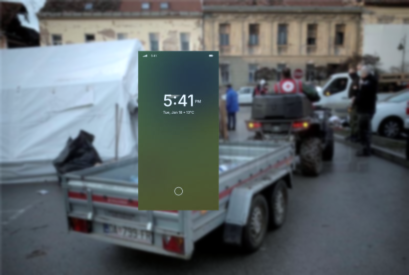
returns 5,41
